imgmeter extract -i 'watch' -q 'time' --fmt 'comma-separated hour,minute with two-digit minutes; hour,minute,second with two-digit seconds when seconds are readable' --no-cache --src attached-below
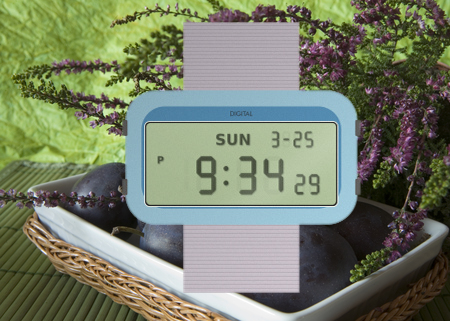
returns 9,34,29
